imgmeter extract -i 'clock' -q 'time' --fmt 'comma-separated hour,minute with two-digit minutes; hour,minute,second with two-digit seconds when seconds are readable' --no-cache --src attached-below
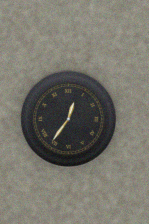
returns 12,36
